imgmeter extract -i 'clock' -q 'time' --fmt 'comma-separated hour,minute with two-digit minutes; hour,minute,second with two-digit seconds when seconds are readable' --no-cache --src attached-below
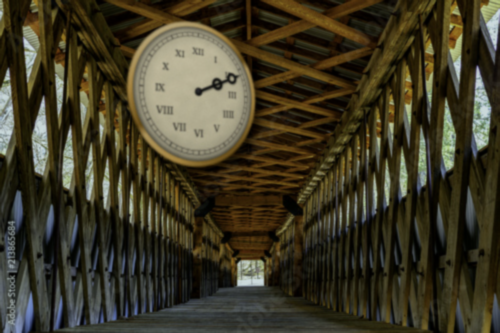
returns 2,11
